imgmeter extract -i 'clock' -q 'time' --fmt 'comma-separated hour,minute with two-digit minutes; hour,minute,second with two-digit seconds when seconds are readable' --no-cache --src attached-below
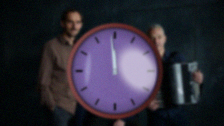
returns 11,59
